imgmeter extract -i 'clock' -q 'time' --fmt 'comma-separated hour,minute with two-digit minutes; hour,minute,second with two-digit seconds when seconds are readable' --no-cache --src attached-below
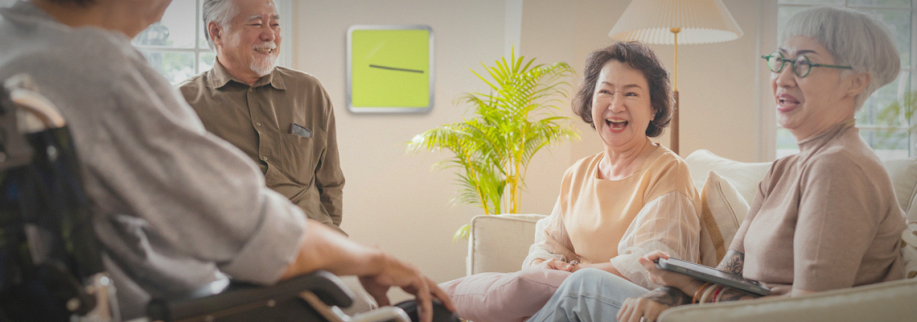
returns 9,16
